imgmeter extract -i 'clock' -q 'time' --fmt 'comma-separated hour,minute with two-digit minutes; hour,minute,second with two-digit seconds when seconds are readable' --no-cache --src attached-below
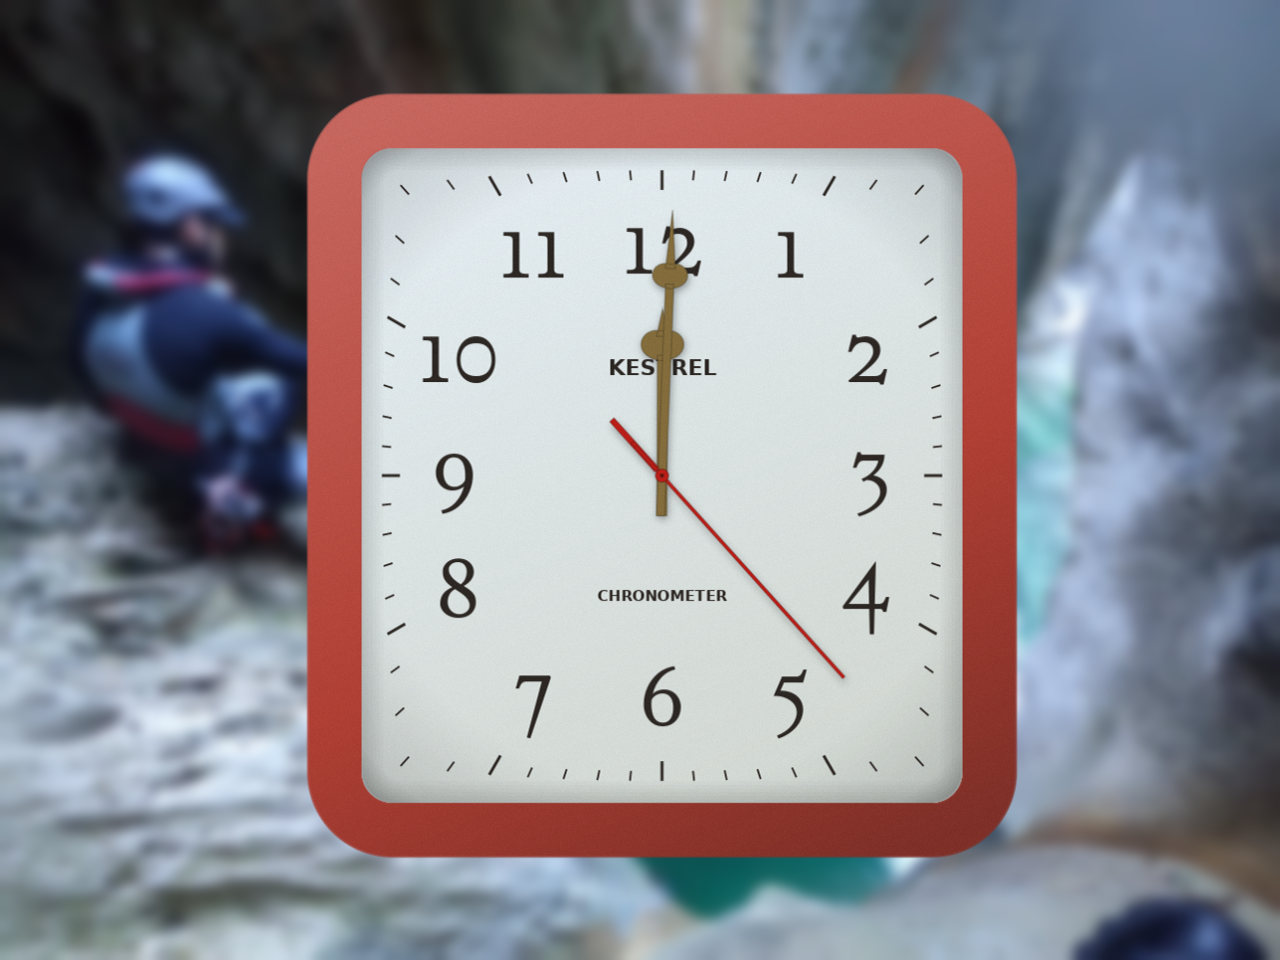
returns 12,00,23
